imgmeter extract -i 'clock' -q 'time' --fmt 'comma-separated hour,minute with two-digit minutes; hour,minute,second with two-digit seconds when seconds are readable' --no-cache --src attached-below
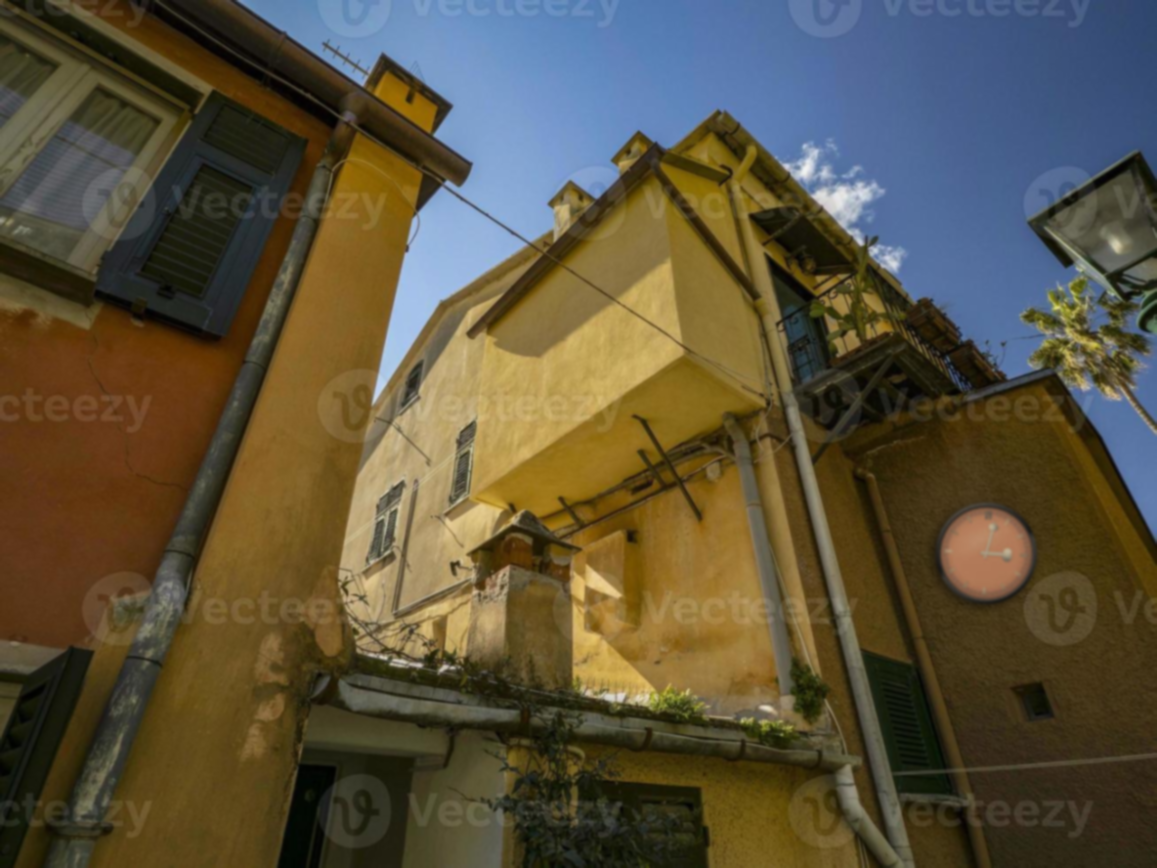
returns 3,02
